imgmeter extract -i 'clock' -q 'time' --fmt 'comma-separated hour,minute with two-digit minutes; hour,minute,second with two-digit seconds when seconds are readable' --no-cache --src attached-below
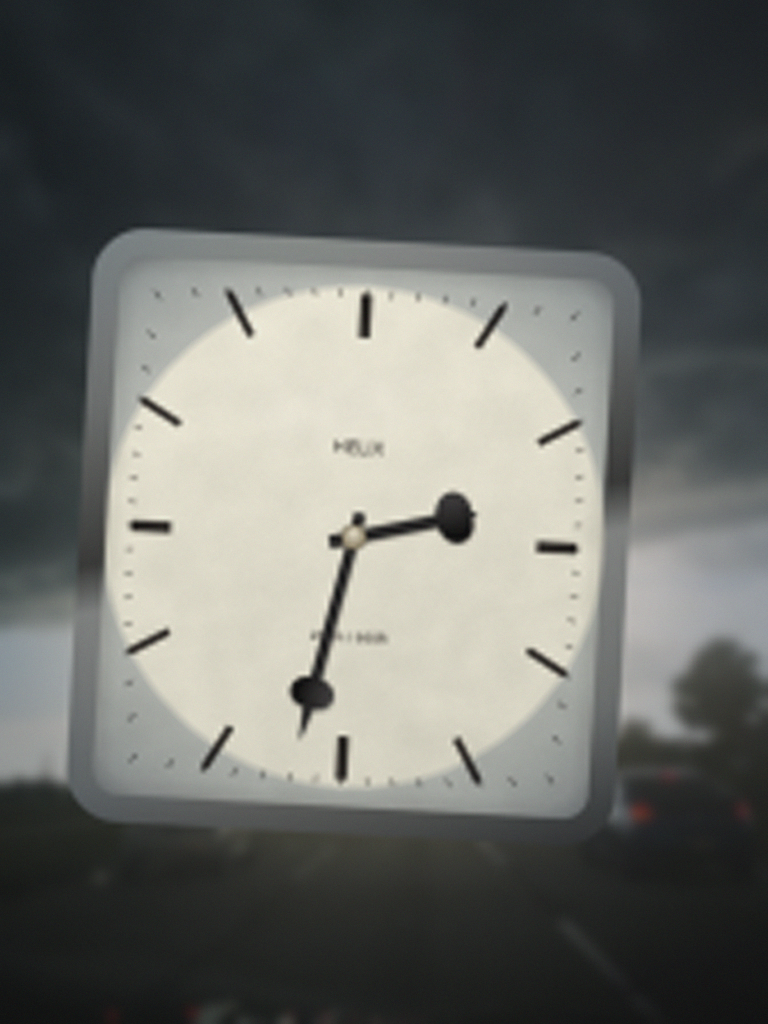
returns 2,32
